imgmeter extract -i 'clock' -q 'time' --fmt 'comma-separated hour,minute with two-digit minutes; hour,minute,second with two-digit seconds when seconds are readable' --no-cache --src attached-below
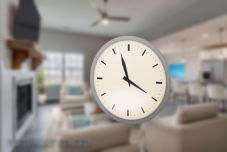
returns 3,57
